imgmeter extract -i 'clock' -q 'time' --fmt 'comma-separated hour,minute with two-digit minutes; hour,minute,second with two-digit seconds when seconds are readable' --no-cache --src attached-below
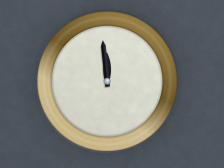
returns 11,59
